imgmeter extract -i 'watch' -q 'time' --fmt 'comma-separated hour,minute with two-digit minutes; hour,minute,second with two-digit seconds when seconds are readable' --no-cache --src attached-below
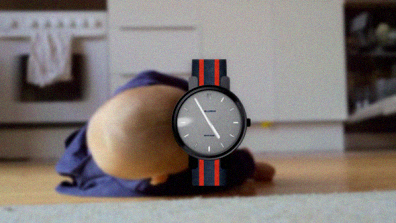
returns 4,55
